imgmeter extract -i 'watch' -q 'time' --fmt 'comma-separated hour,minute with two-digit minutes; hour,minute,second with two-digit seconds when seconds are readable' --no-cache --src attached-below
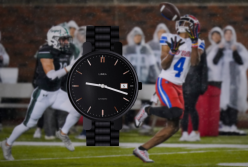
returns 9,18
